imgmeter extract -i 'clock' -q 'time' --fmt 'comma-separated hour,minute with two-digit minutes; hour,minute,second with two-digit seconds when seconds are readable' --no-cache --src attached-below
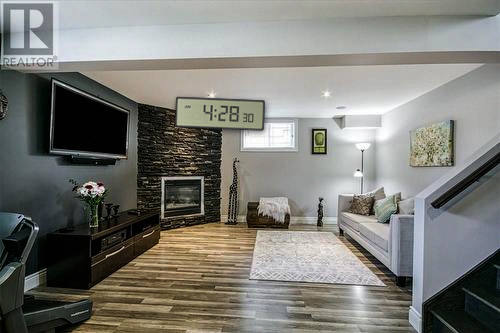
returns 4,28,30
